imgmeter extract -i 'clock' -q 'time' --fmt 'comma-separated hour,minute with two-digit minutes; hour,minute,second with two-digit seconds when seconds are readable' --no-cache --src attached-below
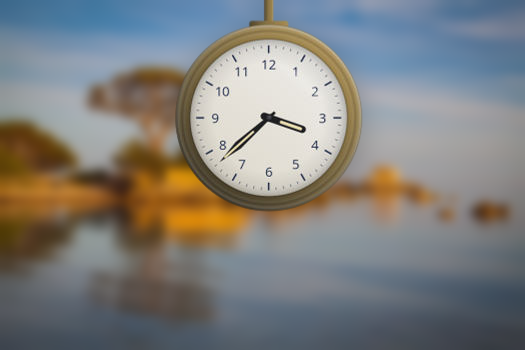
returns 3,38
